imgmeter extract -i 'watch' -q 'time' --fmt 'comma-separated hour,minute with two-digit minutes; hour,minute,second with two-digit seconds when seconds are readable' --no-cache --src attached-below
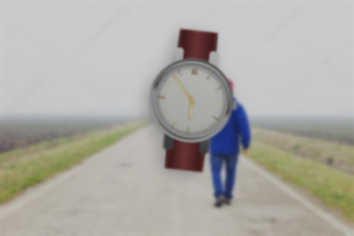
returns 5,53
